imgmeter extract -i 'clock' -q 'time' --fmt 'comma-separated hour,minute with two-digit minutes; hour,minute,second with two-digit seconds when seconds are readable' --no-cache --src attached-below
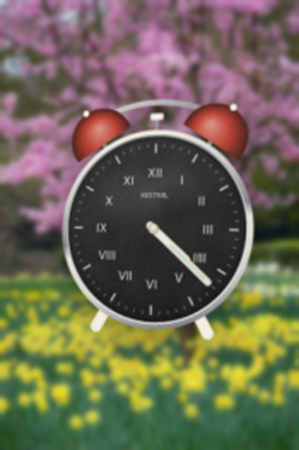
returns 4,22
